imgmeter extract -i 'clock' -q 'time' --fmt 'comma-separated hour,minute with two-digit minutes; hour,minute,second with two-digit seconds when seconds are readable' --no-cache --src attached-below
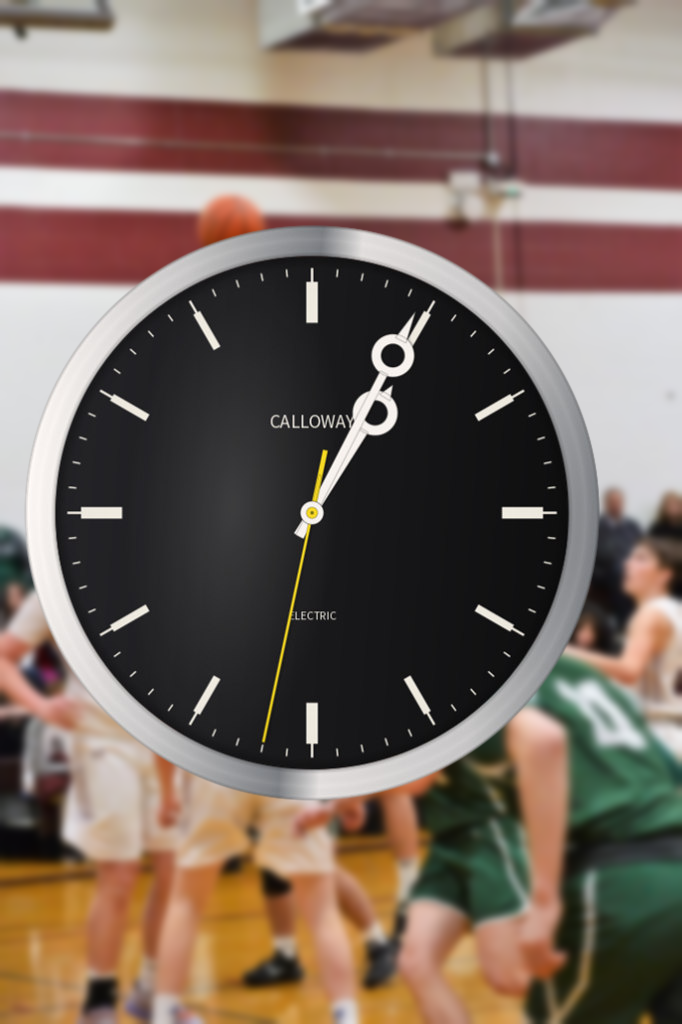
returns 1,04,32
